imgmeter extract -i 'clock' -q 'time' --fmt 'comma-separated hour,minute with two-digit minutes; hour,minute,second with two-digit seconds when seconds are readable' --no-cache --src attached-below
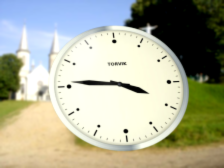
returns 3,46
